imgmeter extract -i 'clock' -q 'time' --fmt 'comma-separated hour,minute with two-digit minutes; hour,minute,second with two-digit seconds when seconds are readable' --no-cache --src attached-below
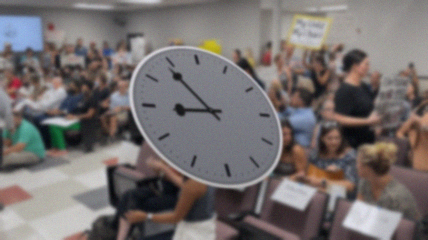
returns 8,54
